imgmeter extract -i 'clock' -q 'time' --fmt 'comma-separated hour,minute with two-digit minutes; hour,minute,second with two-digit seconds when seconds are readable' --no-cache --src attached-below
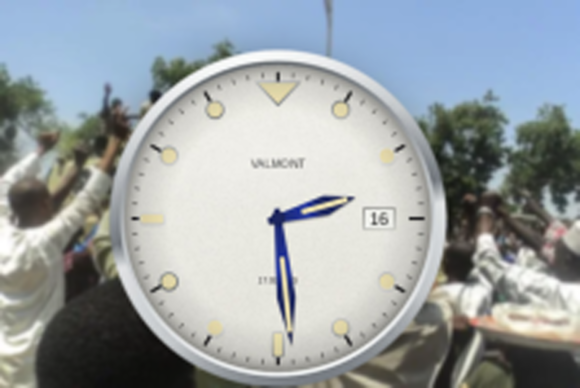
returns 2,29
